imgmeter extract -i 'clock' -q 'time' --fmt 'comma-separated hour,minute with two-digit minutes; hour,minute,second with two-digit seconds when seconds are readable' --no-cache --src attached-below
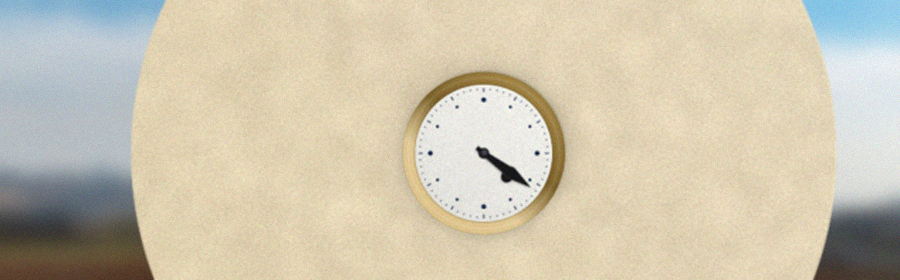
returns 4,21
